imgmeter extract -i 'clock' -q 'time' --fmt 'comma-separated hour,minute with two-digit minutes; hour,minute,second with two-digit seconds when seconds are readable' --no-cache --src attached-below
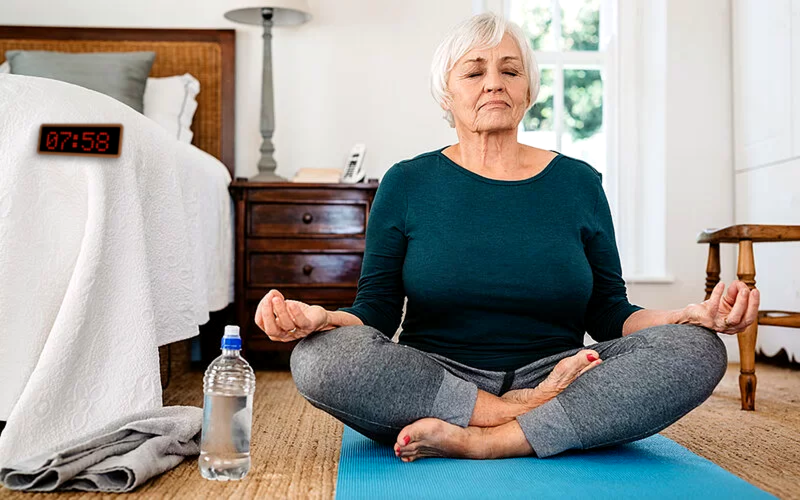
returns 7,58
